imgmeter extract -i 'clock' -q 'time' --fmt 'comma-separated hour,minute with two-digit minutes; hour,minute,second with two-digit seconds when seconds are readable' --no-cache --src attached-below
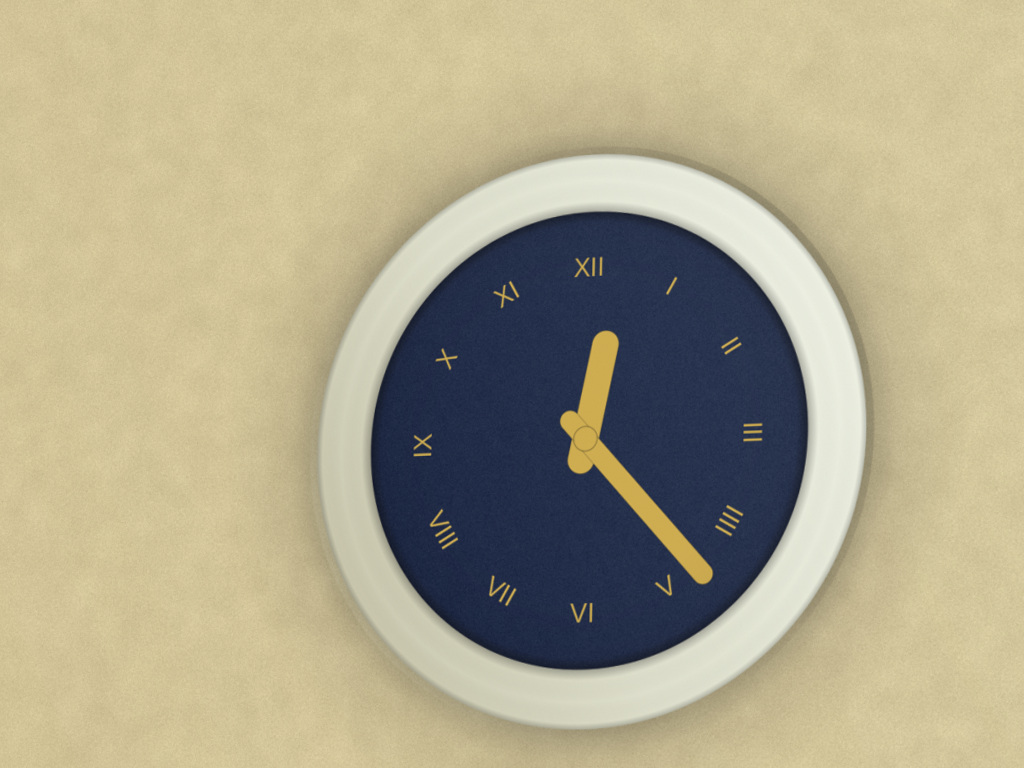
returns 12,23
